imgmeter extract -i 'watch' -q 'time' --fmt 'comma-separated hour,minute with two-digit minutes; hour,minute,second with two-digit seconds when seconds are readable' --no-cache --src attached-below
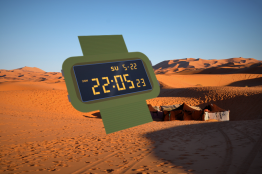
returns 22,05,23
